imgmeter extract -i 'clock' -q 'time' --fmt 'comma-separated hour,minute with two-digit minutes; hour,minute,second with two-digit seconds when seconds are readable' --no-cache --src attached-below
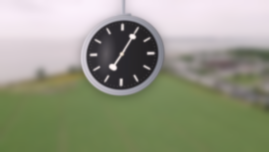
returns 7,05
